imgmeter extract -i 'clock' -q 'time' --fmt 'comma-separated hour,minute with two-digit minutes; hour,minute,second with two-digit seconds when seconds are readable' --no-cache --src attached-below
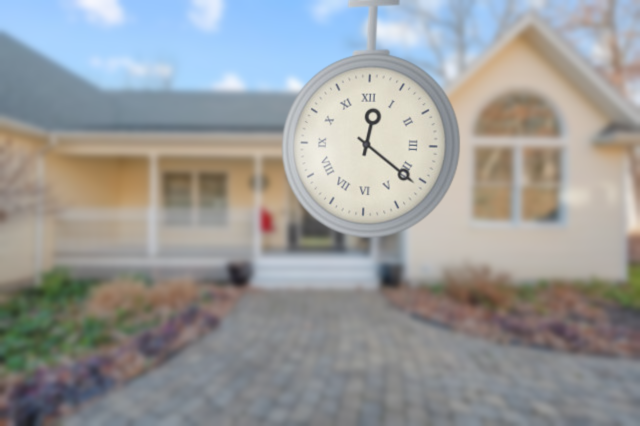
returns 12,21
